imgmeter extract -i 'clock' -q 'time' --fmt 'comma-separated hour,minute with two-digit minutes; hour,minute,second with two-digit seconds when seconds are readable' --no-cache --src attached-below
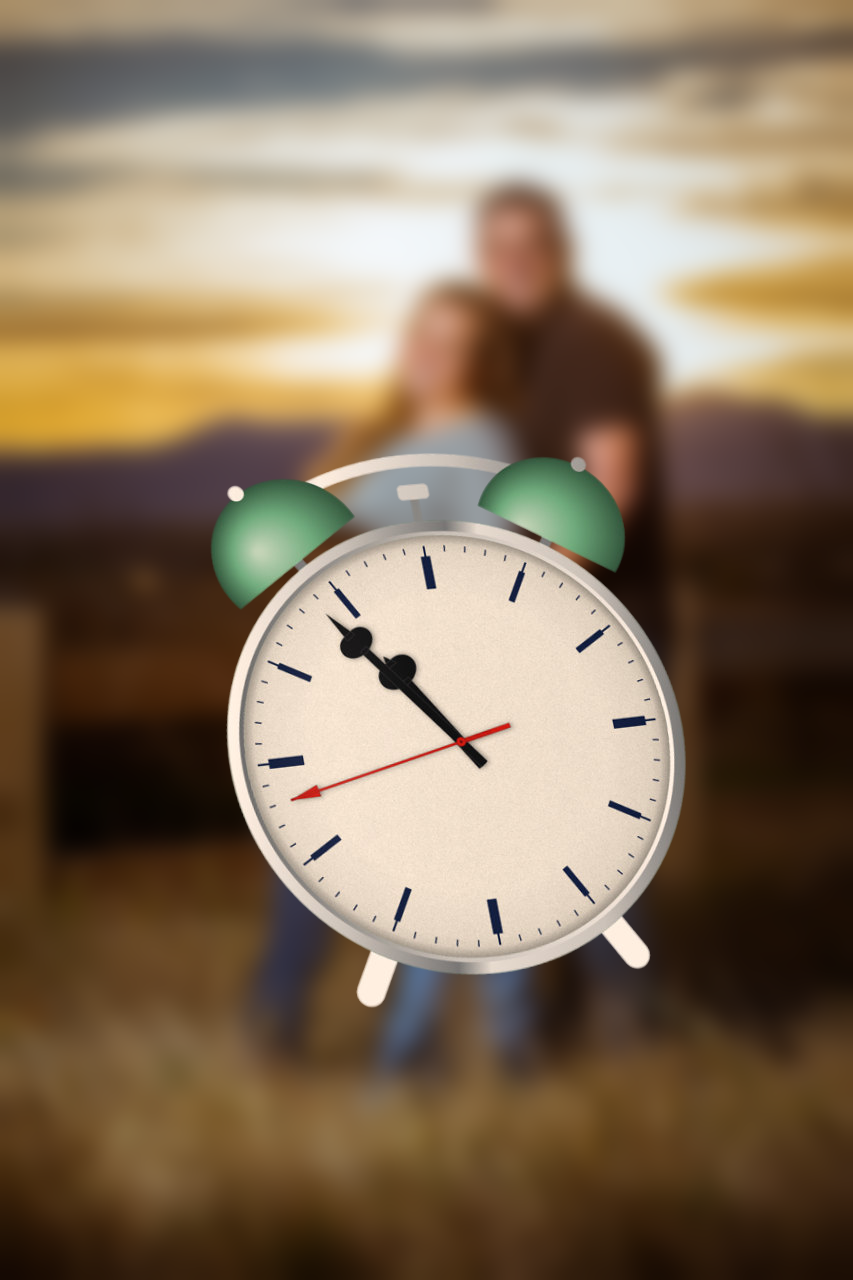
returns 10,53,43
